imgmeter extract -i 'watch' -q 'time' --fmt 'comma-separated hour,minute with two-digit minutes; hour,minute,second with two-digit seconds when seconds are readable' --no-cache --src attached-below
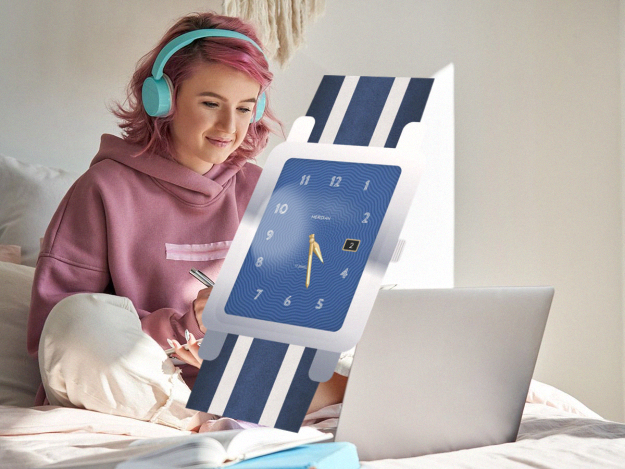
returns 4,27
